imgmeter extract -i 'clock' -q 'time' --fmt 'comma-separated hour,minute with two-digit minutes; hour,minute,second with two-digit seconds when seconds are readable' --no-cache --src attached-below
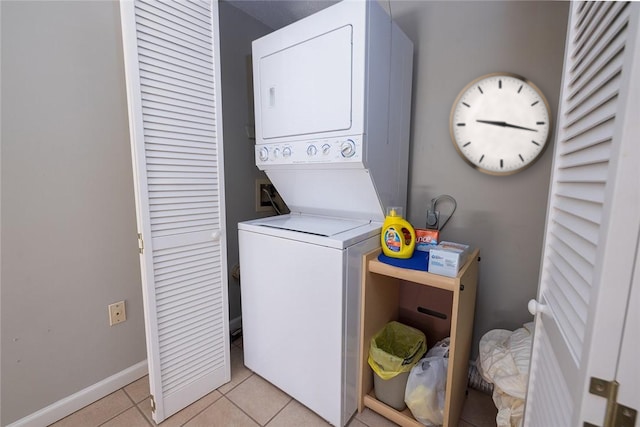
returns 9,17
